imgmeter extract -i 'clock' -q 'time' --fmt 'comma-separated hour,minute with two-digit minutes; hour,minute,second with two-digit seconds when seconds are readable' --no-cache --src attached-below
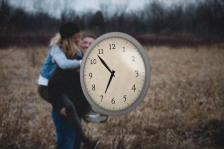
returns 6,53
